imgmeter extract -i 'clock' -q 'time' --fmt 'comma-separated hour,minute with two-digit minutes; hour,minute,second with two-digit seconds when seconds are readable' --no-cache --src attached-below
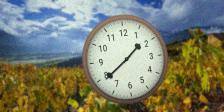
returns 1,39
